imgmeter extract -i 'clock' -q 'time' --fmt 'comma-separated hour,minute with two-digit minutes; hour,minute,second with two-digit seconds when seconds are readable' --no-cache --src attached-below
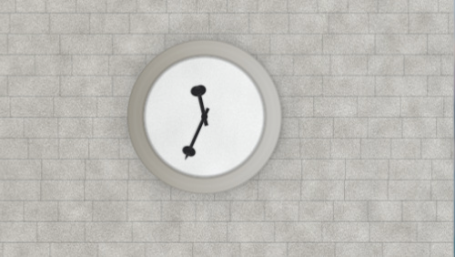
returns 11,34
